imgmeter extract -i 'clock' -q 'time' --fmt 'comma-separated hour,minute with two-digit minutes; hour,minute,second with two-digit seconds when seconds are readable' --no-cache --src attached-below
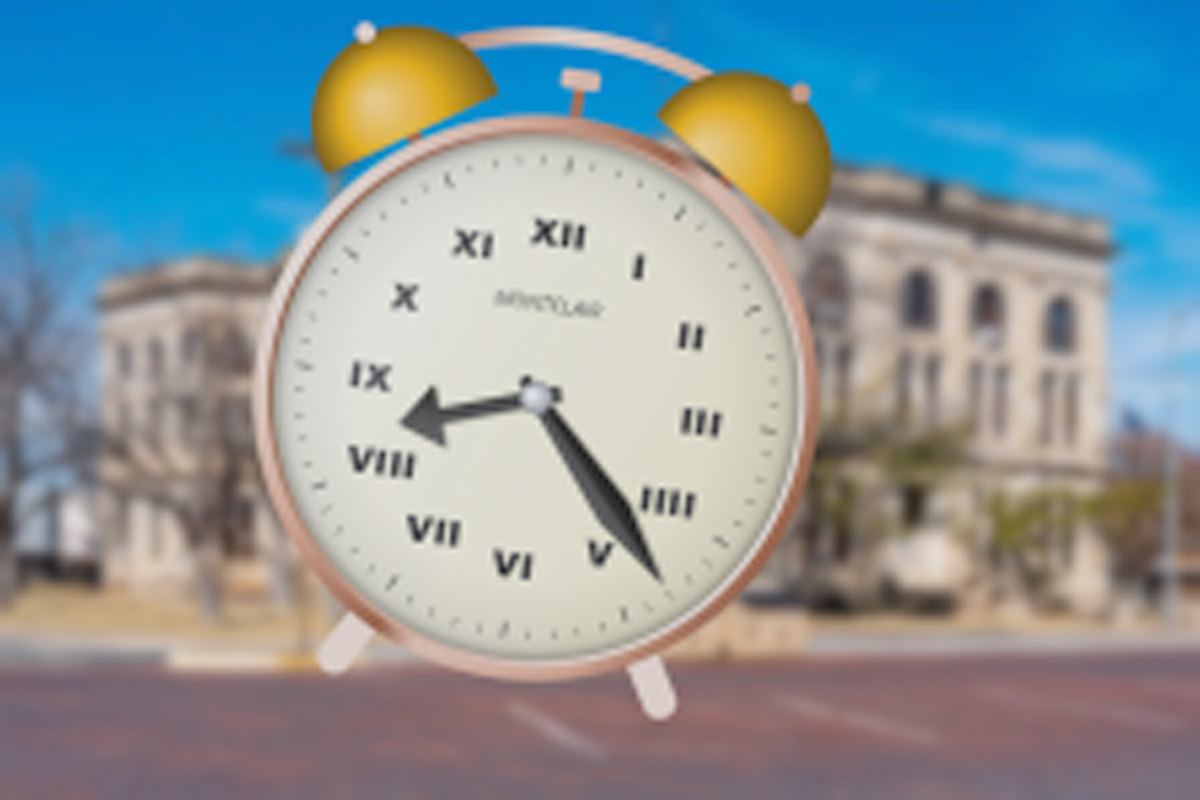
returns 8,23
